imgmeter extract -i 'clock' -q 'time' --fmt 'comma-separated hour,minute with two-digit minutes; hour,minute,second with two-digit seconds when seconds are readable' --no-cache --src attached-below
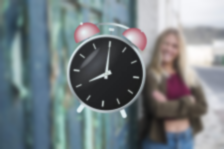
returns 8,00
